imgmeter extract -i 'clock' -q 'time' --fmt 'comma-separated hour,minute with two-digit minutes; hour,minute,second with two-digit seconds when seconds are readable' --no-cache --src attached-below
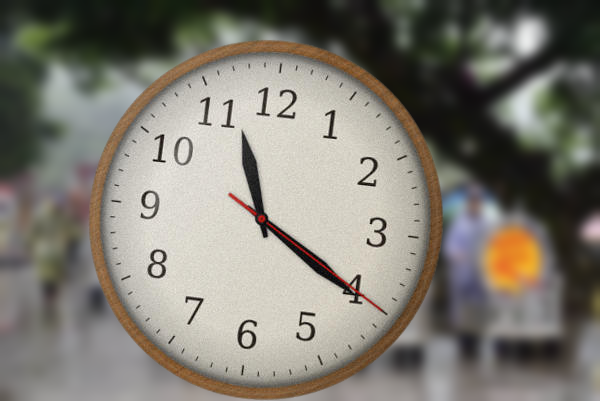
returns 11,20,20
